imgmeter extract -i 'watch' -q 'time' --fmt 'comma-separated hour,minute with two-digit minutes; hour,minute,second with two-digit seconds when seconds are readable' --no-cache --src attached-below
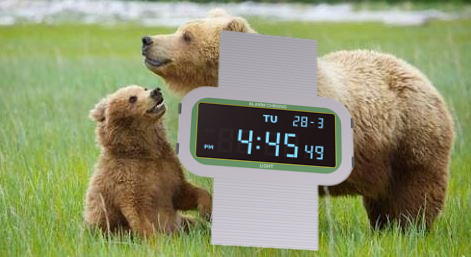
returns 4,45,49
